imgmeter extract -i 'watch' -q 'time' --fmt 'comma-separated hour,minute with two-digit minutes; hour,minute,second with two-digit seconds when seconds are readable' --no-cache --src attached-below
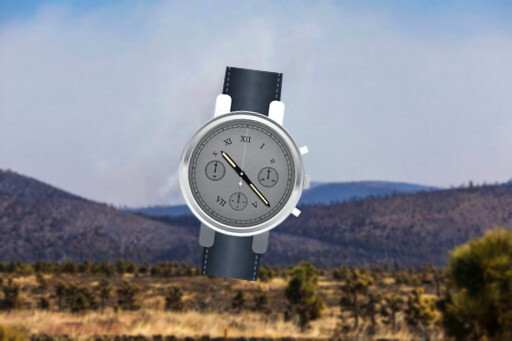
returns 10,22
